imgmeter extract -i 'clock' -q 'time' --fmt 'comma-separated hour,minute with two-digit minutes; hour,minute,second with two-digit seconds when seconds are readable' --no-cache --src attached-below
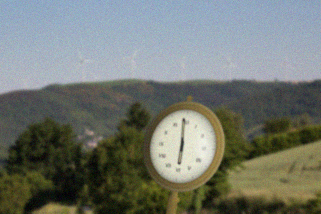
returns 5,59
